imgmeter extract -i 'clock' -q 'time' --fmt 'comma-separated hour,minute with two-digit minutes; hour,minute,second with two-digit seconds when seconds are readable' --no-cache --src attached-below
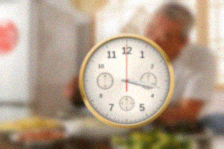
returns 3,17
